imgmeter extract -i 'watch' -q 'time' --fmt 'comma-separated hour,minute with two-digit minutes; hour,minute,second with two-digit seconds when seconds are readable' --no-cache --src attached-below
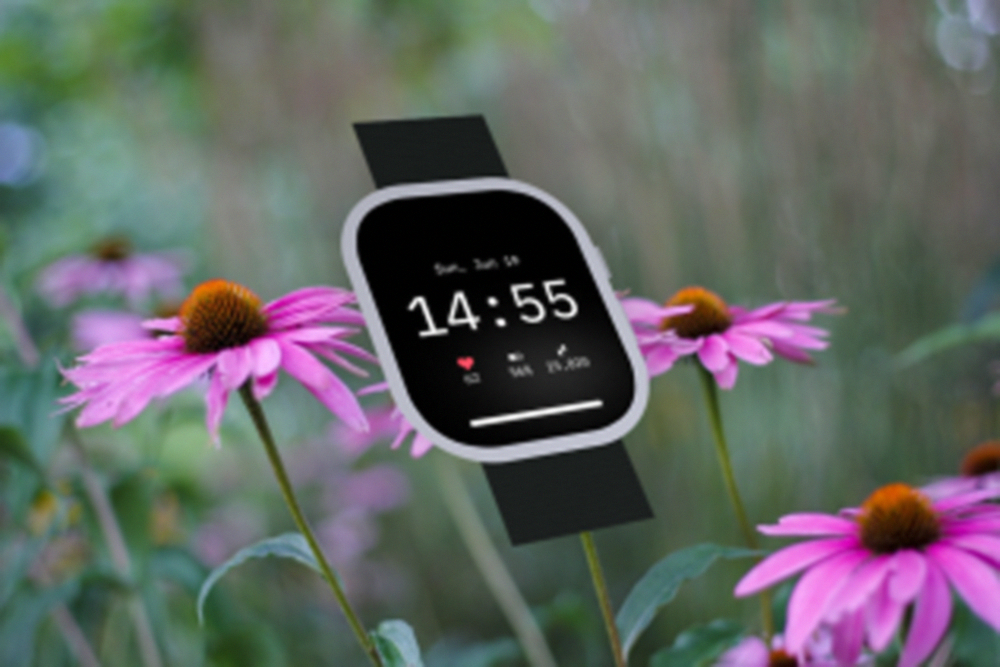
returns 14,55
